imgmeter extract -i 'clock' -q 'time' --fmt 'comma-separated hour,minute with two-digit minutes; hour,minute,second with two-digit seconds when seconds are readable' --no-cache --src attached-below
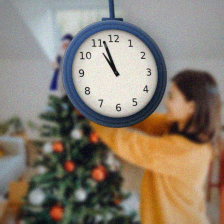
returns 10,57
